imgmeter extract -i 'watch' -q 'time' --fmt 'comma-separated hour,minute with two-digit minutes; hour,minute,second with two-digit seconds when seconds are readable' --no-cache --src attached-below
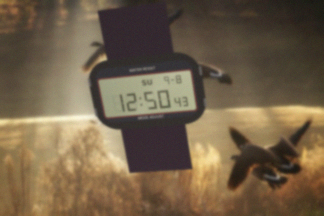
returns 12,50
